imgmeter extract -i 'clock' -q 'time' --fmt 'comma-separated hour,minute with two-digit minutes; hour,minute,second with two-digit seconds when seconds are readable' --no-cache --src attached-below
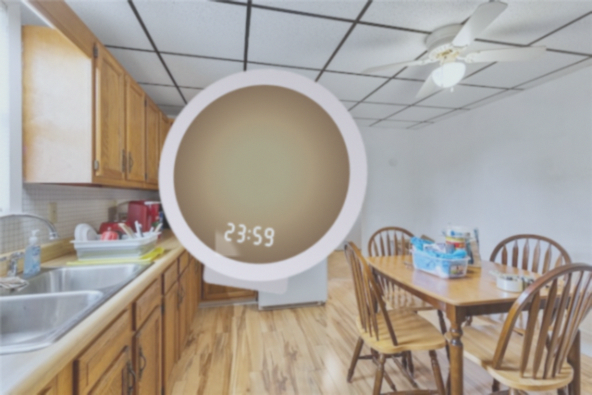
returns 23,59
